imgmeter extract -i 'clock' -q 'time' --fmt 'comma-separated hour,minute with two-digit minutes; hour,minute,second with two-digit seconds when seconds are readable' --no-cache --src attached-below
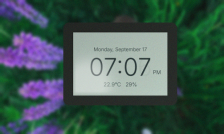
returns 7,07
